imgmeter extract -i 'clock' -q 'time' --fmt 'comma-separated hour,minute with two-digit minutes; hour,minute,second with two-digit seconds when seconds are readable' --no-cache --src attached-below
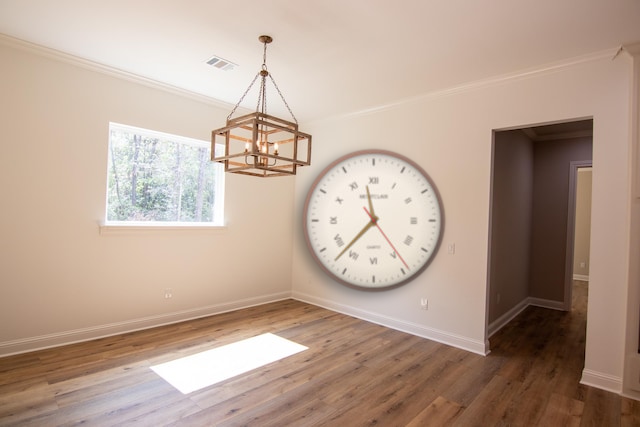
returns 11,37,24
